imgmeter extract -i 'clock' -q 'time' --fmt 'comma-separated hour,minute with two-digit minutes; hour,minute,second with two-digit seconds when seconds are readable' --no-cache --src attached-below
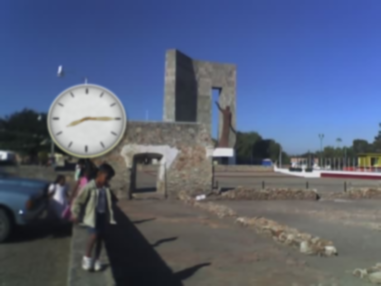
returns 8,15
